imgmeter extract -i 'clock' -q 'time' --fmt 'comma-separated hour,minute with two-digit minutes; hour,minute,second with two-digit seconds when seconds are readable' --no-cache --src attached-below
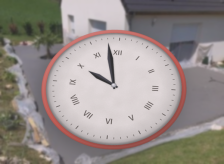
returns 9,58
